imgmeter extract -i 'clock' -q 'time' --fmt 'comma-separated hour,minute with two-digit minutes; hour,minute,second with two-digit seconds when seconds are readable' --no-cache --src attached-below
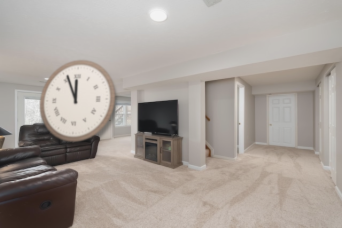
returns 11,56
